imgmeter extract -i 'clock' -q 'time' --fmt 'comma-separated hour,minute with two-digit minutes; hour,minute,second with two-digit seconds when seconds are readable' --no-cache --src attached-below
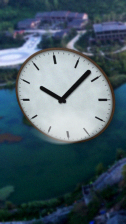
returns 10,08
